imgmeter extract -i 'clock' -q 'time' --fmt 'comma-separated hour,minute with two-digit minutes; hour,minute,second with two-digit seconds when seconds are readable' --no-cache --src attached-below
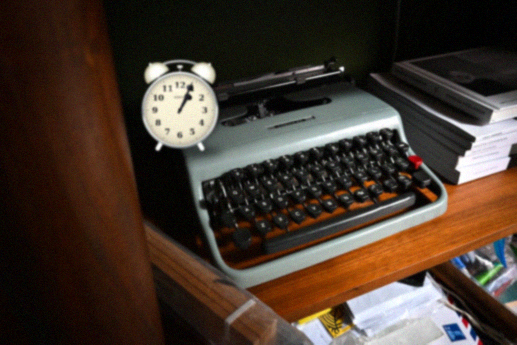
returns 1,04
